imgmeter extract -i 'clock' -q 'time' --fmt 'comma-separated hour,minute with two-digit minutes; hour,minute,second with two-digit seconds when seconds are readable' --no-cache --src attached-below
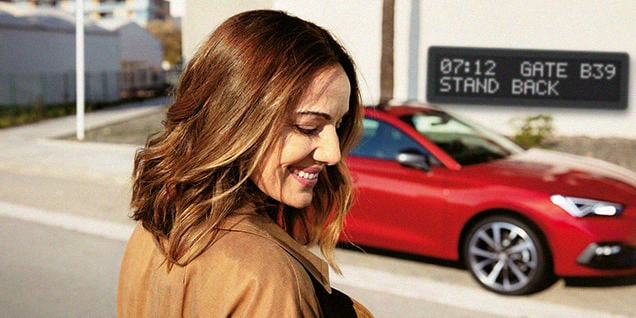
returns 7,12
